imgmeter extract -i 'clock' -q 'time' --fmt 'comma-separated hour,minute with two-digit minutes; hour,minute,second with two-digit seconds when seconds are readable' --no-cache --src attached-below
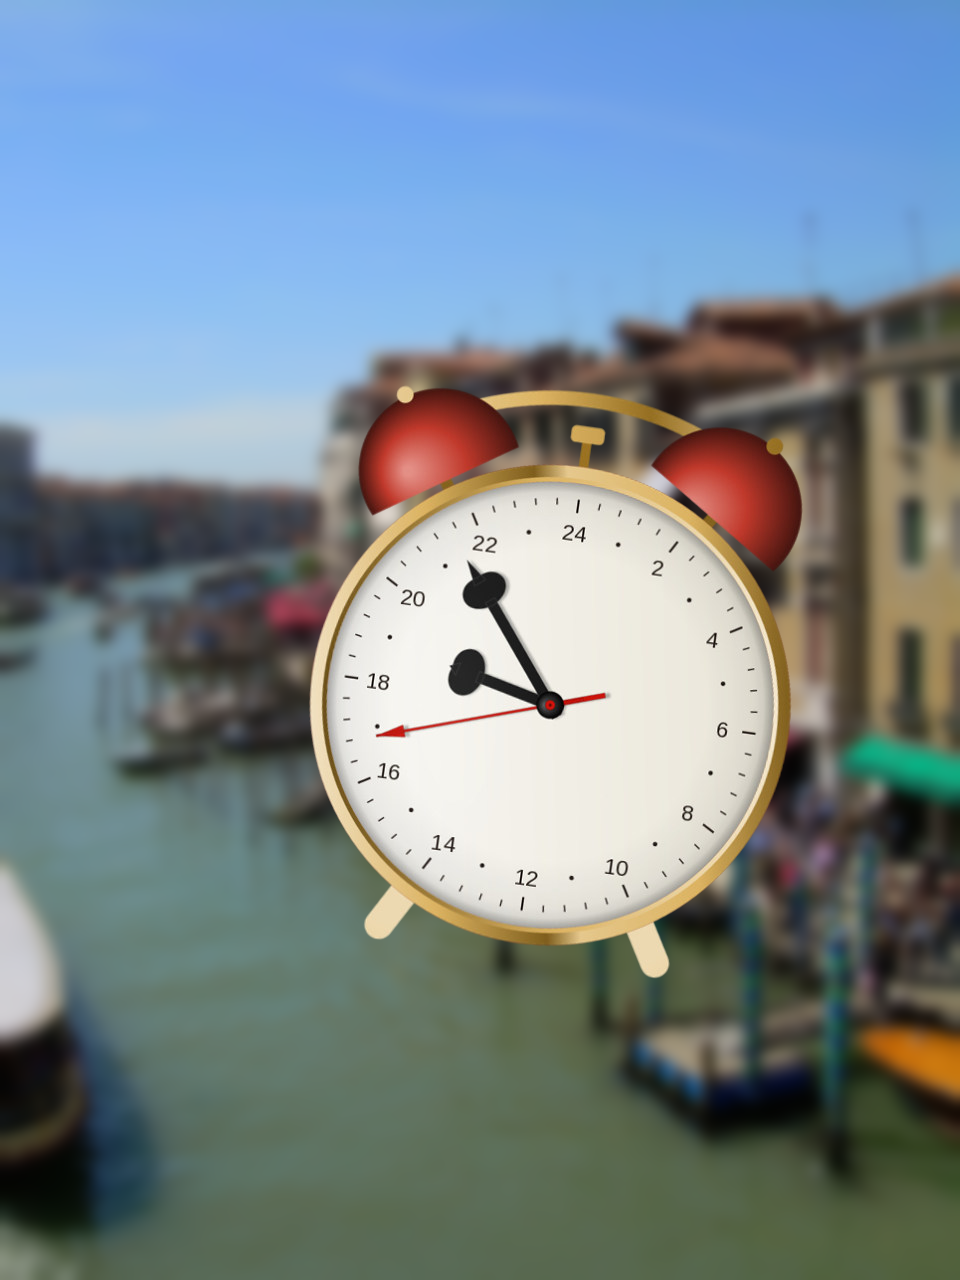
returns 18,53,42
